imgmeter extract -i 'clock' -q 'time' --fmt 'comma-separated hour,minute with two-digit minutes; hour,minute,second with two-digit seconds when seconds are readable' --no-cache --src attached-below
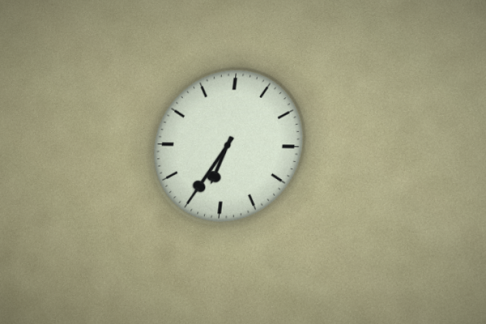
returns 6,35
